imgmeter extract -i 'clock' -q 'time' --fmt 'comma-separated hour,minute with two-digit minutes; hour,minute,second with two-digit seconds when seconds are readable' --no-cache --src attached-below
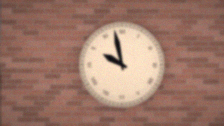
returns 9,58
